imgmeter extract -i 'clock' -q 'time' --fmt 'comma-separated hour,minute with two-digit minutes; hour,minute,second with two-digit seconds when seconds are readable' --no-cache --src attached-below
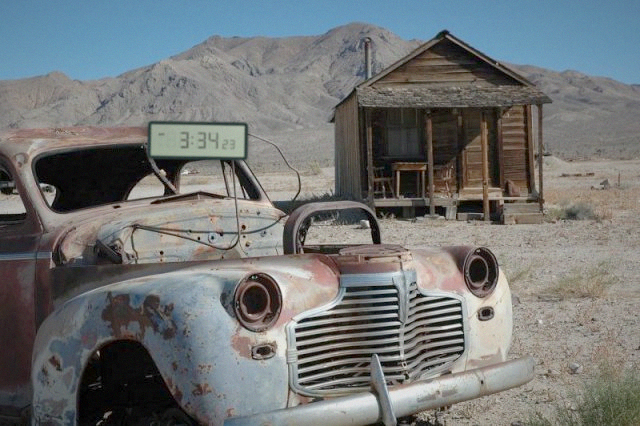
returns 3,34
